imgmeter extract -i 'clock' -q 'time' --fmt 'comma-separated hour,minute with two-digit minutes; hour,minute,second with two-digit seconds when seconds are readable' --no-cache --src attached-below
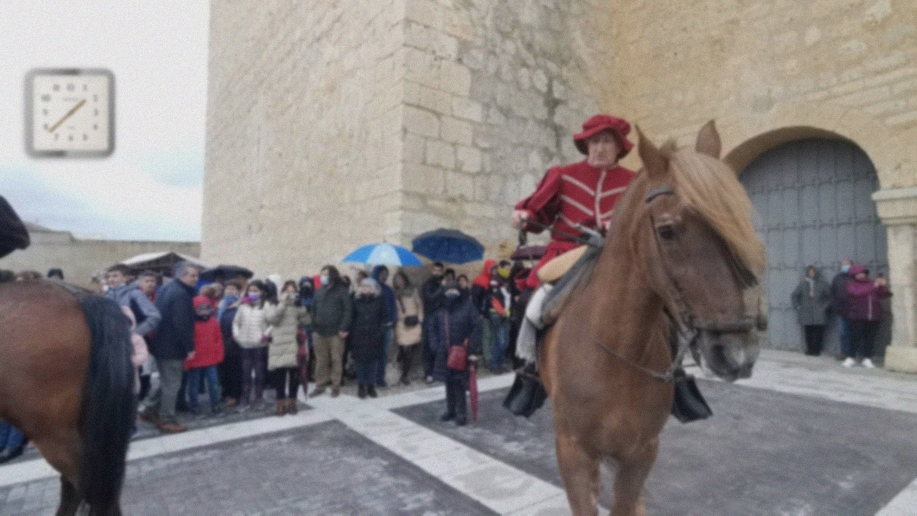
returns 1,38
